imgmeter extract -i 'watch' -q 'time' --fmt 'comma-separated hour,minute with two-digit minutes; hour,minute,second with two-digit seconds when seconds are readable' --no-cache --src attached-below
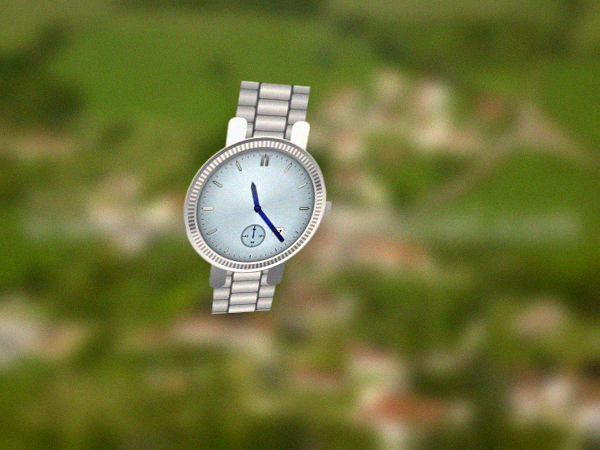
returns 11,23
